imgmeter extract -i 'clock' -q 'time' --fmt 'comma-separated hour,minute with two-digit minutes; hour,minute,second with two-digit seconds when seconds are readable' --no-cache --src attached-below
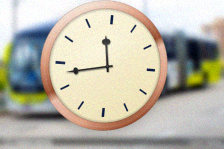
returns 11,43
